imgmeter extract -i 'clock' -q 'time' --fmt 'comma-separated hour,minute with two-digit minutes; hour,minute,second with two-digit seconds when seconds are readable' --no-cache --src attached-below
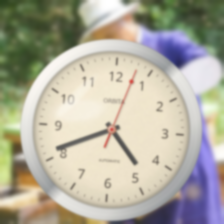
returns 4,41,03
